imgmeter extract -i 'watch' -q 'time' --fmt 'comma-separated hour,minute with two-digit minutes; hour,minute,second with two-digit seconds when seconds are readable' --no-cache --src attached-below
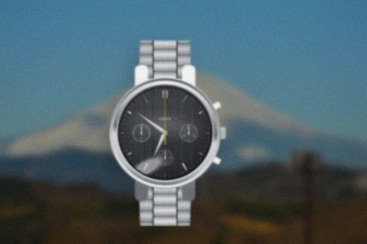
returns 6,51
